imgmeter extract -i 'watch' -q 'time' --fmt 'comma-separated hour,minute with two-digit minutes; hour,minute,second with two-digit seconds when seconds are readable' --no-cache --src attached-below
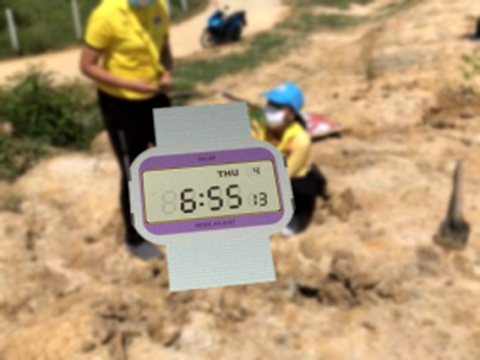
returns 6,55,13
